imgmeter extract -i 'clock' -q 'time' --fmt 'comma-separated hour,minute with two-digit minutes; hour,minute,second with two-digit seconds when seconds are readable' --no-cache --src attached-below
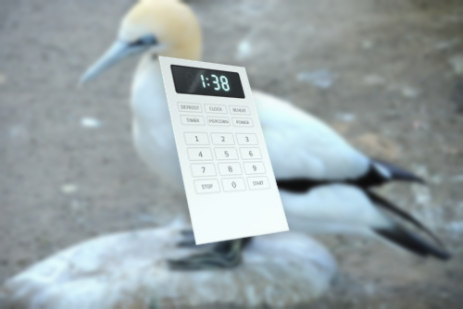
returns 1,38
